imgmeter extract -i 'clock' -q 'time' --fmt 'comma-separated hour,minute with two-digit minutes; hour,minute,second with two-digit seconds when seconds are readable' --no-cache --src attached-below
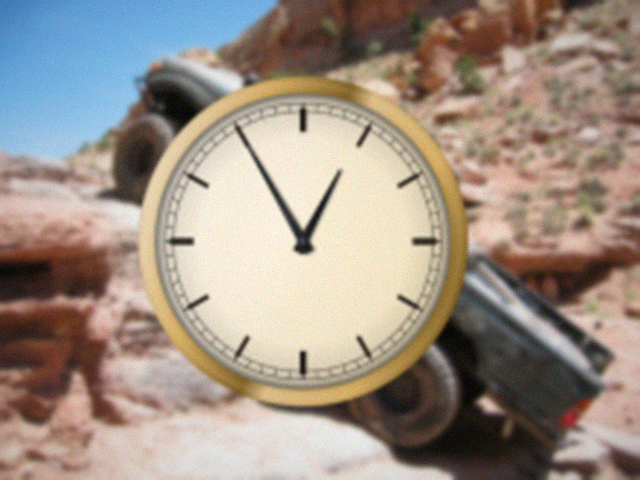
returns 12,55
